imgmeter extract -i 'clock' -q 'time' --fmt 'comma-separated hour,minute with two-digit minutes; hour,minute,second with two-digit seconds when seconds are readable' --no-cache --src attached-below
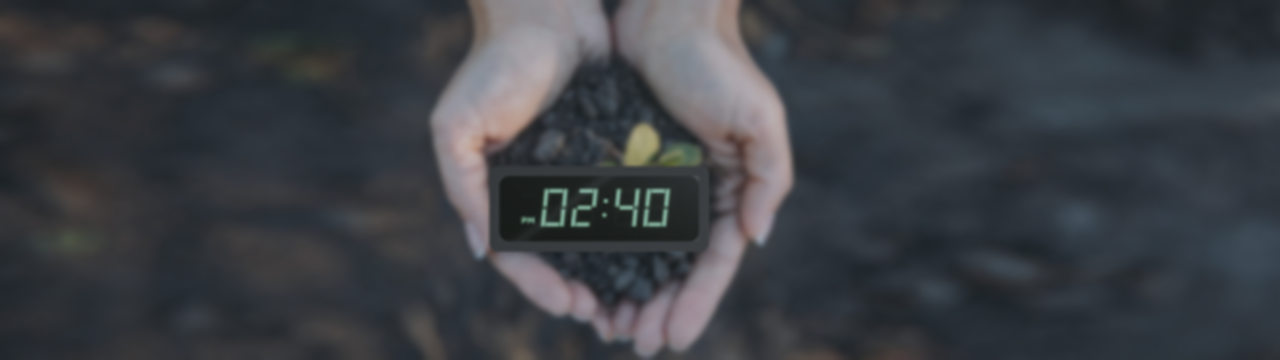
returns 2,40
